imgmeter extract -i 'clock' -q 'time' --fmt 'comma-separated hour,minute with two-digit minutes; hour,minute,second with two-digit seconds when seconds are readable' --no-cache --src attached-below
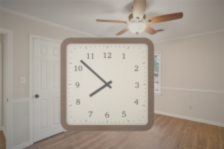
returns 7,52
